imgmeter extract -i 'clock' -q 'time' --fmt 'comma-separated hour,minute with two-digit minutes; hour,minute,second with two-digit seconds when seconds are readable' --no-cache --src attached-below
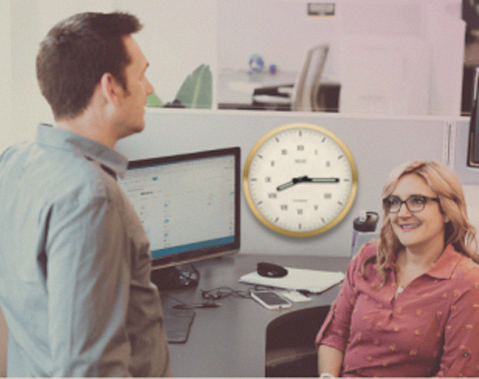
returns 8,15
